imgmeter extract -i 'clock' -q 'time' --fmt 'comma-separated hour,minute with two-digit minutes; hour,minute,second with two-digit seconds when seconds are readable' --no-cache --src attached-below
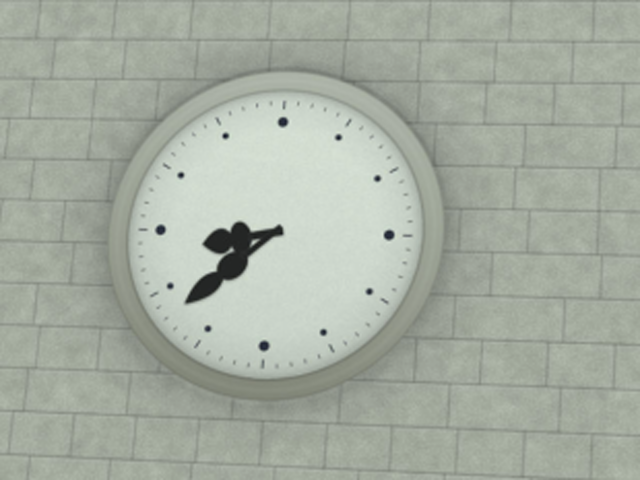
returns 8,38
